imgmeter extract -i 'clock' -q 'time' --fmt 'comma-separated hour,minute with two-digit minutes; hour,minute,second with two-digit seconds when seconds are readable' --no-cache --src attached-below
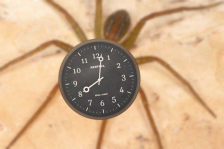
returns 8,02
